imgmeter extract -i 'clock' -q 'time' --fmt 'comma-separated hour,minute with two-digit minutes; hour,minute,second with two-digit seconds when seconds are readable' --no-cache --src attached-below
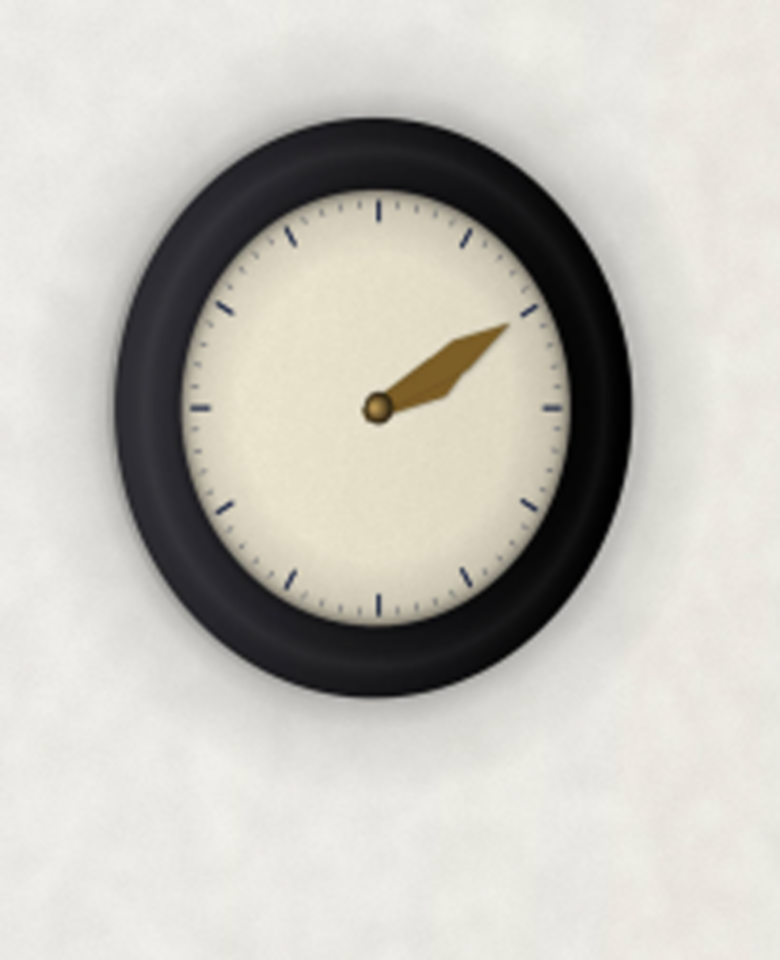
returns 2,10
